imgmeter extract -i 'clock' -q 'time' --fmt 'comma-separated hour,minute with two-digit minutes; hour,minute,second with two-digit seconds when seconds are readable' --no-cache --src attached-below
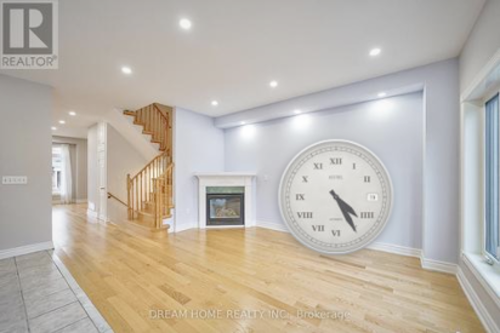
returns 4,25
